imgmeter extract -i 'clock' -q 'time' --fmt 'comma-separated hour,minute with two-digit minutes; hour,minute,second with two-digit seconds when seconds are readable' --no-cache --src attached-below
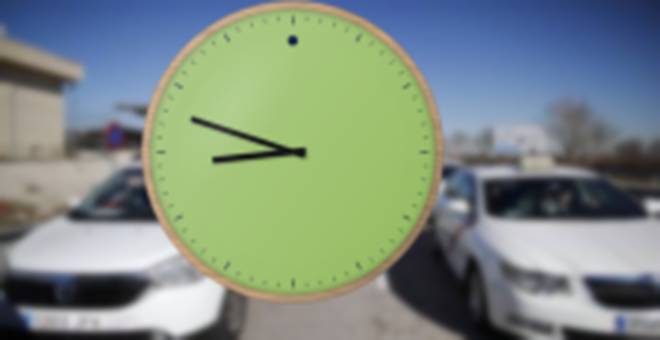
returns 8,48
